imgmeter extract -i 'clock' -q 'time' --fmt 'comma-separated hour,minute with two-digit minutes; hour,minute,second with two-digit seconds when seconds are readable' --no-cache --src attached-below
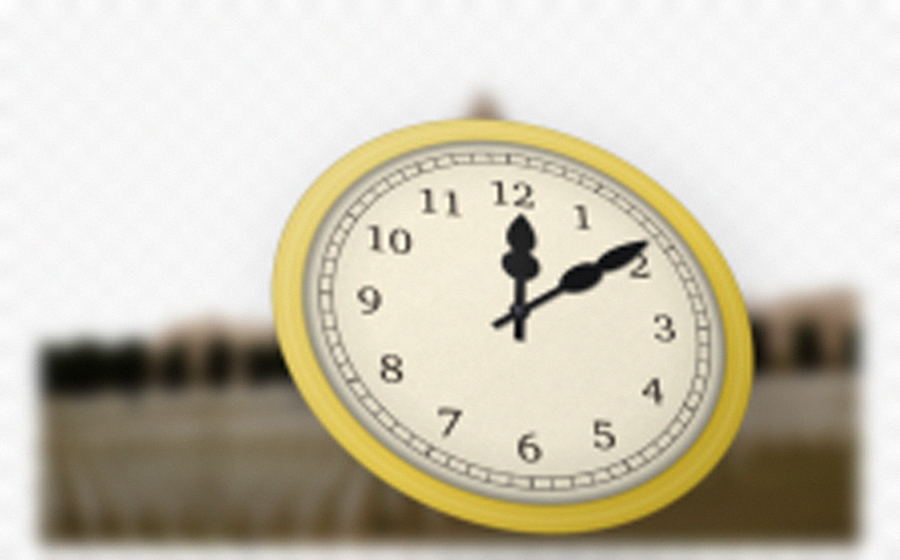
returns 12,09
